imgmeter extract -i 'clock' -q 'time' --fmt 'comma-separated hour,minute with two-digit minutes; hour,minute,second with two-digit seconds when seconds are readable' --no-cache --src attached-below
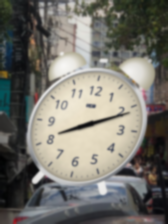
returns 8,11
